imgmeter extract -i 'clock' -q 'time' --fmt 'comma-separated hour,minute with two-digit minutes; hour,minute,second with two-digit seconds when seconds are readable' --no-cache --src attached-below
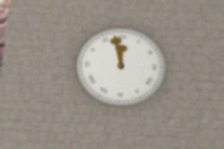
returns 11,58
